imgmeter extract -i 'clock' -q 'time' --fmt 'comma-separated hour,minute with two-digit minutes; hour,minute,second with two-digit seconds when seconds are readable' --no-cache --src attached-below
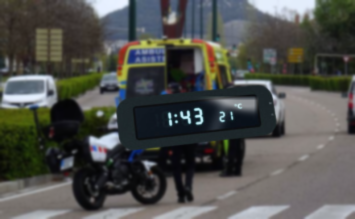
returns 1,43
